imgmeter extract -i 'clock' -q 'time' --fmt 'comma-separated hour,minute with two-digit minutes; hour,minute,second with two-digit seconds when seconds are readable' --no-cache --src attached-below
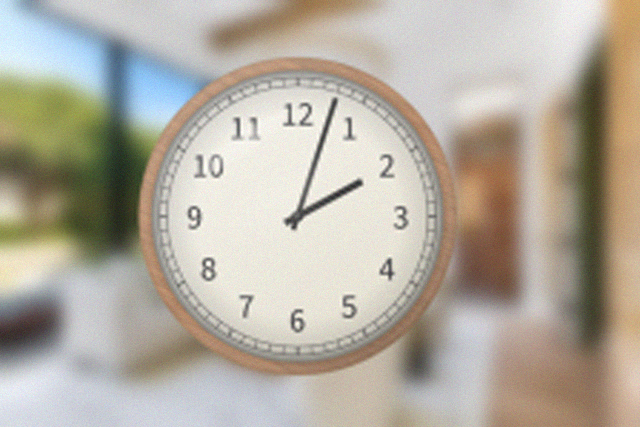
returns 2,03
